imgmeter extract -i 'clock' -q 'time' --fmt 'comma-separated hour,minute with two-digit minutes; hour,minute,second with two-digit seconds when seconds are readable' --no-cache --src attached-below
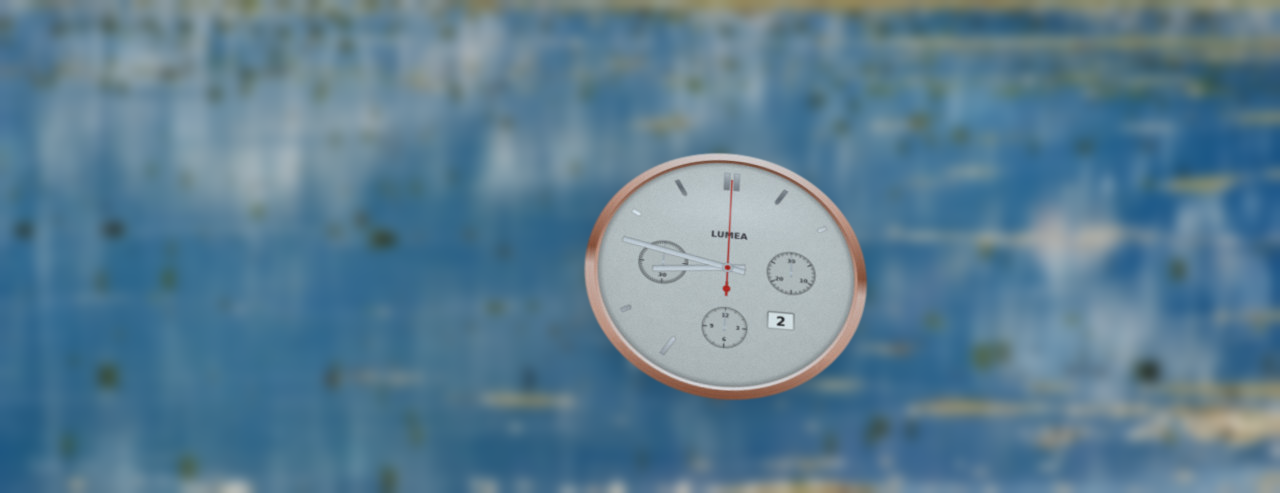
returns 8,47
